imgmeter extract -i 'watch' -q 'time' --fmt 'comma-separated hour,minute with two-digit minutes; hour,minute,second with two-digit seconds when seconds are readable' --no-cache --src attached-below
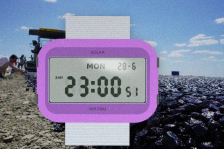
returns 23,00,51
